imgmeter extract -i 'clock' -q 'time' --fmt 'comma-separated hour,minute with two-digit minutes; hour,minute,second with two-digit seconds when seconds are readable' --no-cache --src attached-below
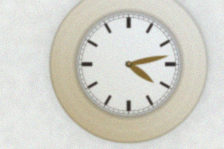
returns 4,13
